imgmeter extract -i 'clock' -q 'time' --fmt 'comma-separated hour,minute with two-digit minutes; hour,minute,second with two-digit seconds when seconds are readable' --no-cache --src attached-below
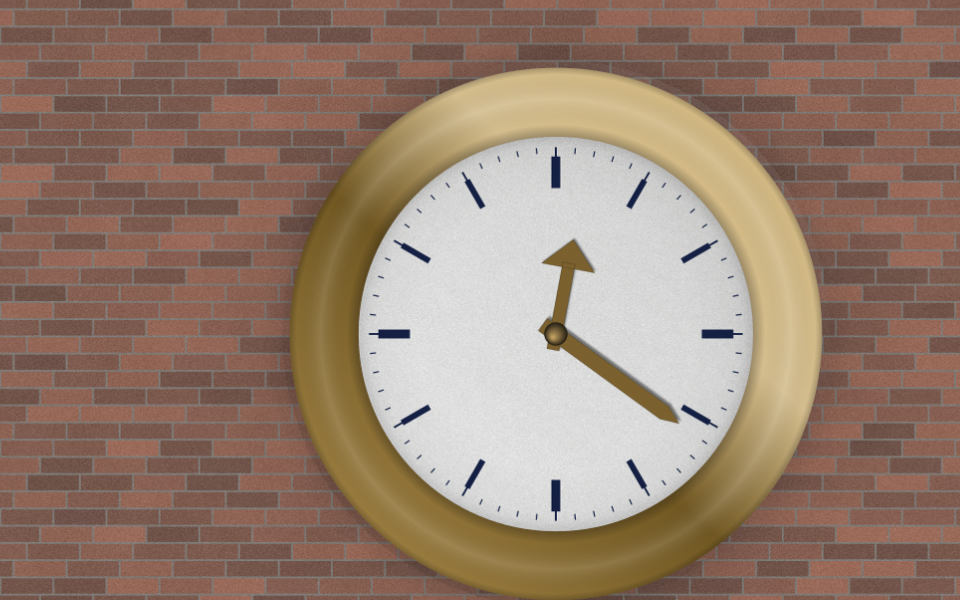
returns 12,21
